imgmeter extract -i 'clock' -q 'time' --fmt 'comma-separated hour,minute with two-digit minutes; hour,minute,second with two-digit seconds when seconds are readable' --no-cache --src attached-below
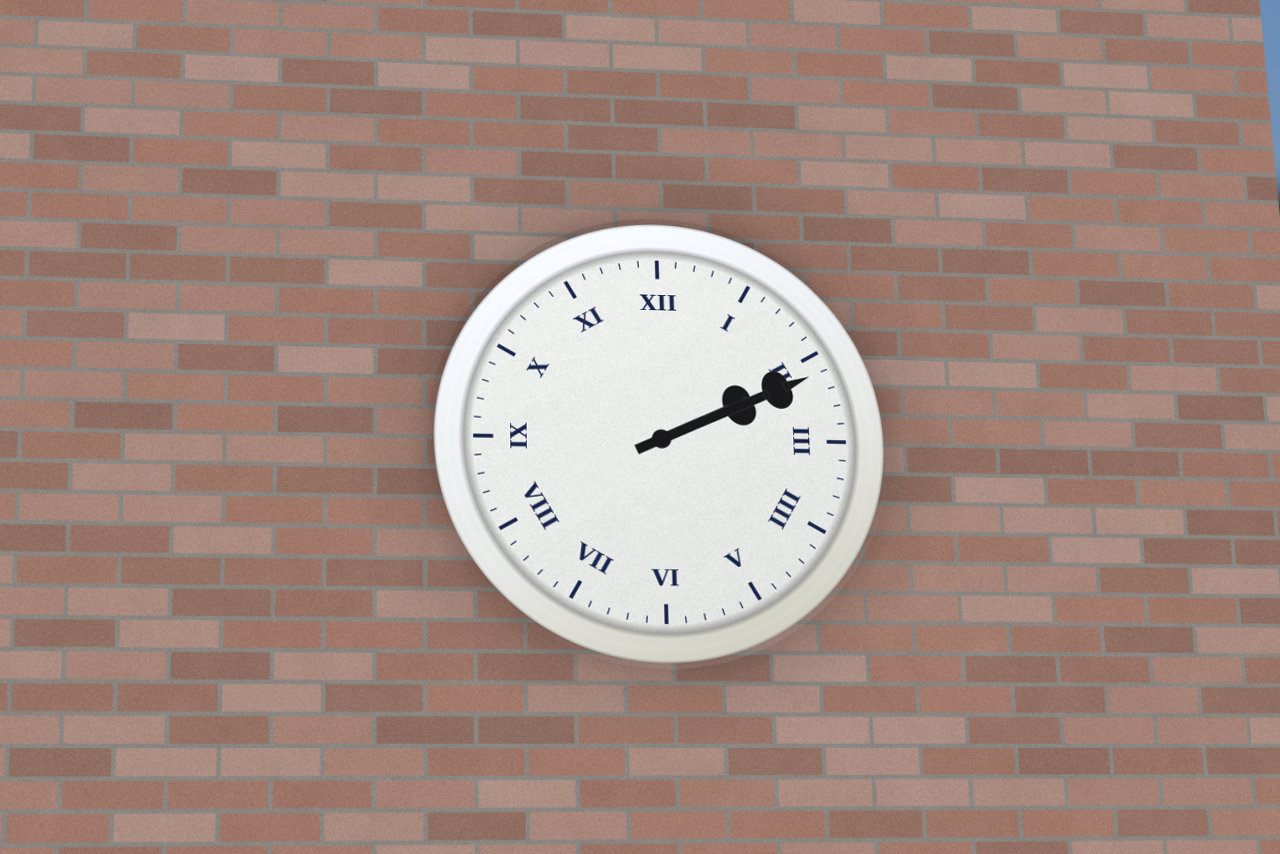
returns 2,11
